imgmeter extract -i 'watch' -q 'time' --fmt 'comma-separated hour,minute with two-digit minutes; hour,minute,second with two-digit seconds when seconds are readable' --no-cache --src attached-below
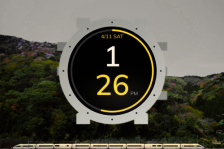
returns 1,26
